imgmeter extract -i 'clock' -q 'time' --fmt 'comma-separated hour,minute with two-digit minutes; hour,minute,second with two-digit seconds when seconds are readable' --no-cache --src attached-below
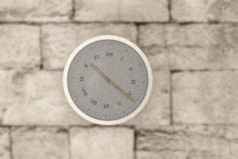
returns 10,21
